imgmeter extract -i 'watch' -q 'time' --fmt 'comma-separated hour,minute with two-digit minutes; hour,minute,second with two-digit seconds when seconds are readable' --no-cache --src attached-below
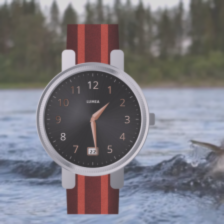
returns 1,29
